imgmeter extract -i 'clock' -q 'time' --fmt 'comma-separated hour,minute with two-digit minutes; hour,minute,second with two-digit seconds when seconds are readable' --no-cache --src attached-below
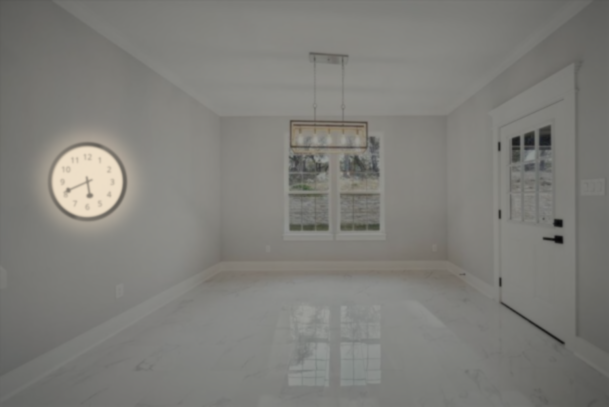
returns 5,41
